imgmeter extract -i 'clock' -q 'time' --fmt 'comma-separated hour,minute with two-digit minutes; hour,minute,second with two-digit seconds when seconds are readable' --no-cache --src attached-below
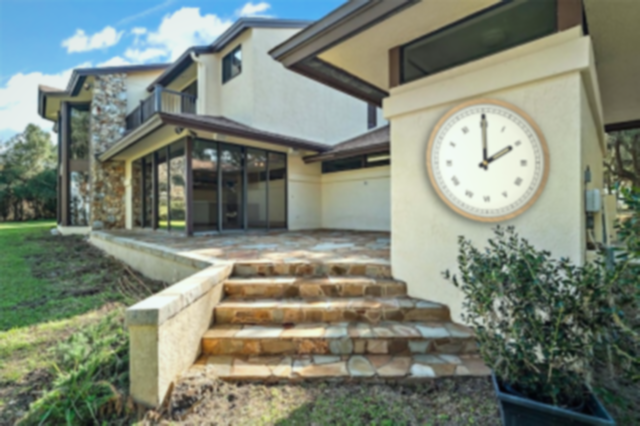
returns 2,00
